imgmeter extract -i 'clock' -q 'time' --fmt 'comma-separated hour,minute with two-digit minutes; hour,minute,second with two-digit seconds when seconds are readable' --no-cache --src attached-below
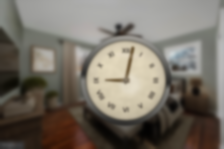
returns 9,02
